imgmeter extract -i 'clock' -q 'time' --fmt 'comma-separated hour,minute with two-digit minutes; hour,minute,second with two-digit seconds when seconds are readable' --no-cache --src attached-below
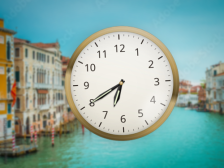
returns 6,40
